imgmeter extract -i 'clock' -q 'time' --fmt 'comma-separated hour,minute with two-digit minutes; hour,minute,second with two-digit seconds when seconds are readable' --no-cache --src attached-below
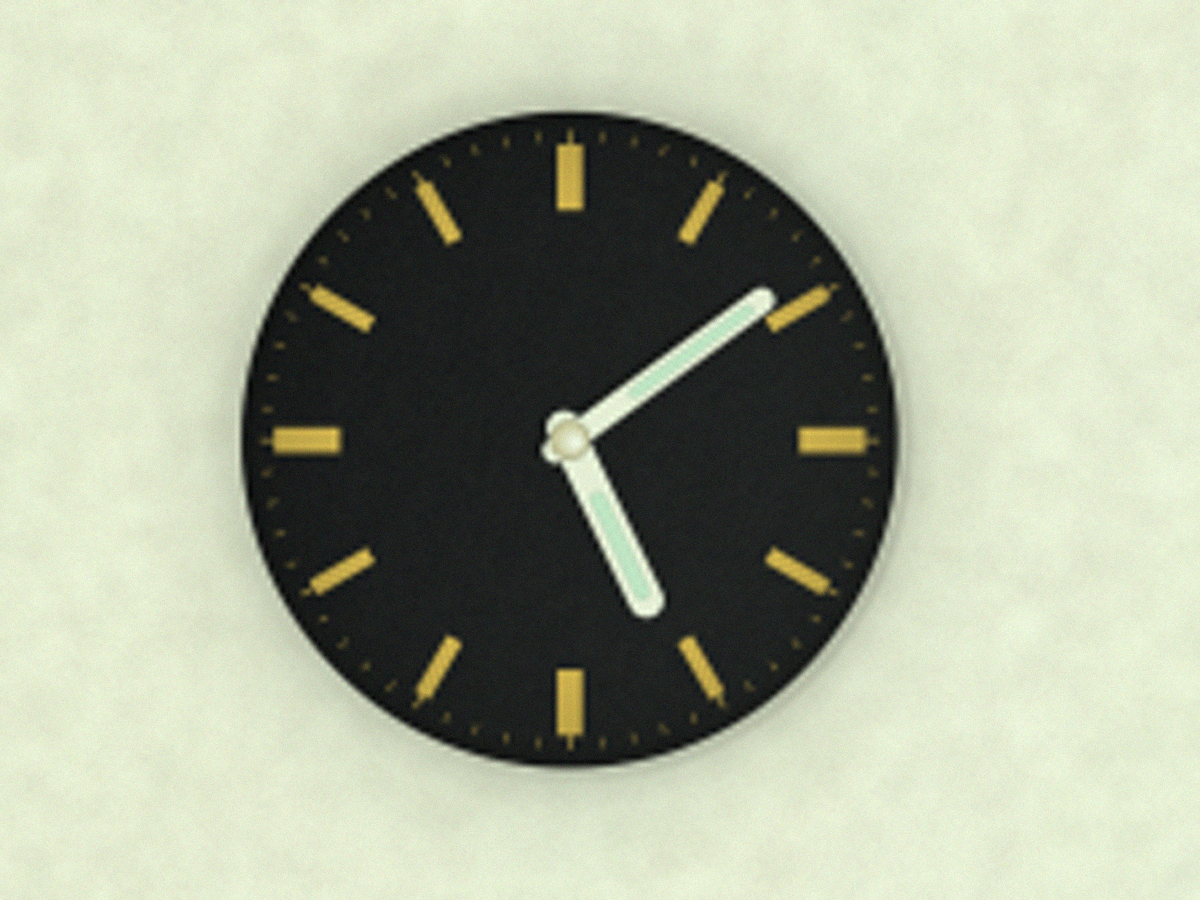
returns 5,09
